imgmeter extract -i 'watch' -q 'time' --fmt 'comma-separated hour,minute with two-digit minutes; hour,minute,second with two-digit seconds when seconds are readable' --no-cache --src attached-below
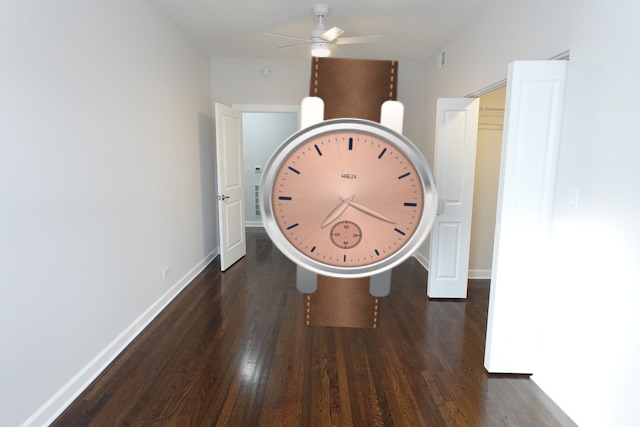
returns 7,19
